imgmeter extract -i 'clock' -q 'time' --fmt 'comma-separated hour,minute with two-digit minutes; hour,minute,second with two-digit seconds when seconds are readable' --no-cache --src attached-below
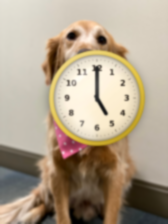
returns 5,00
